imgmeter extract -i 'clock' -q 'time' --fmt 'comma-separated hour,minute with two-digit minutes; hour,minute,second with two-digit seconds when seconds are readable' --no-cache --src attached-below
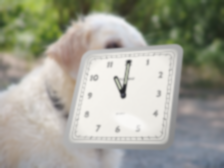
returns 11,00
